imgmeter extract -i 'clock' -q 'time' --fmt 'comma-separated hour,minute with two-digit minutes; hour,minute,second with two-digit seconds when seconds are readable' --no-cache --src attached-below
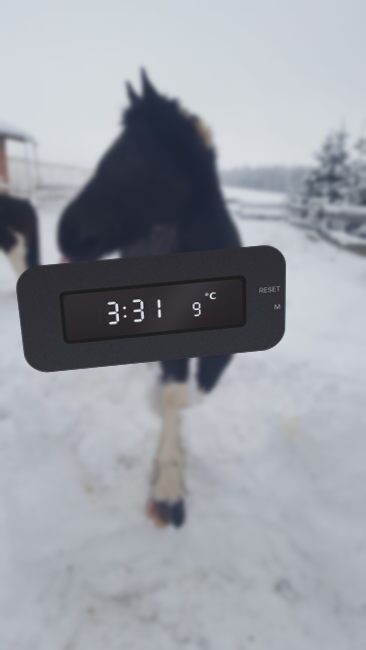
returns 3,31
